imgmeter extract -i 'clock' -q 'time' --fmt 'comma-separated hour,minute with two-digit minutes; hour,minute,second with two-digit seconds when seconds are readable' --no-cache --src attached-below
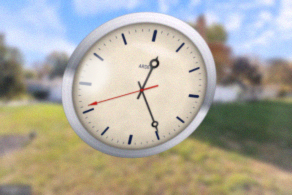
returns 12,24,41
